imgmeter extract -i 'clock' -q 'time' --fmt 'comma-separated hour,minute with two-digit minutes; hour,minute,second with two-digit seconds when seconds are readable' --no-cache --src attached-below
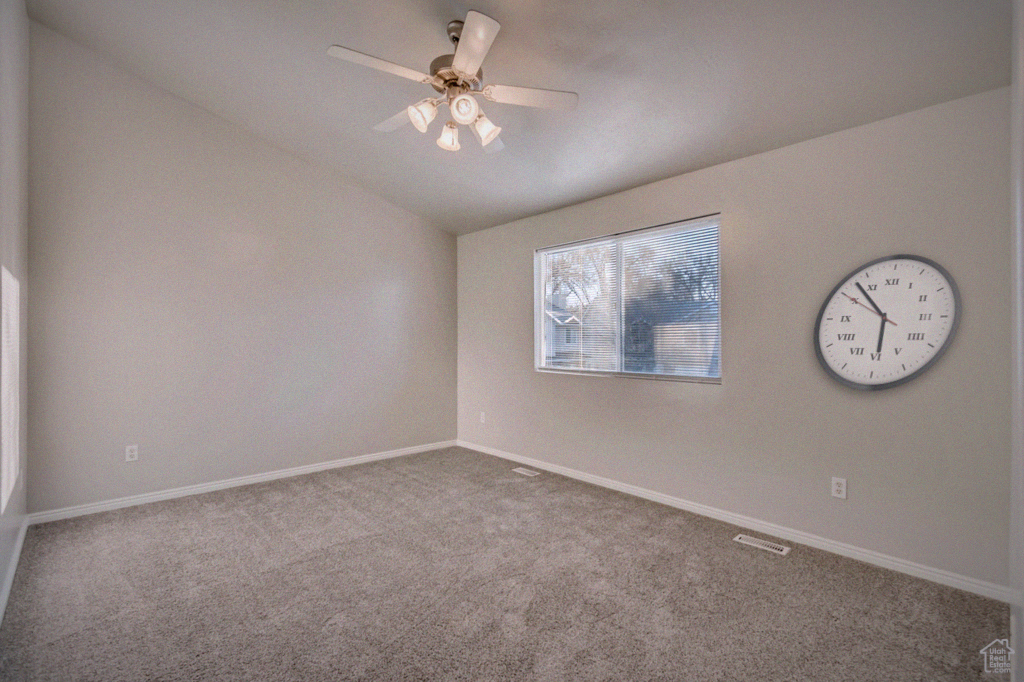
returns 5,52,50
